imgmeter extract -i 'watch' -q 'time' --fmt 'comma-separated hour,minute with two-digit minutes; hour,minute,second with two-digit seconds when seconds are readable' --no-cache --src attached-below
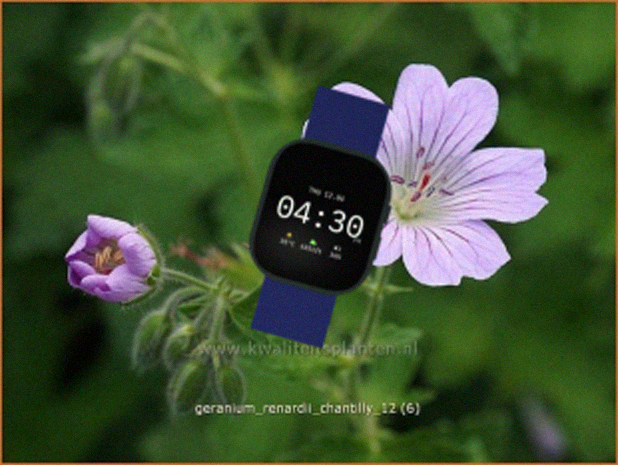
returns 4,30
